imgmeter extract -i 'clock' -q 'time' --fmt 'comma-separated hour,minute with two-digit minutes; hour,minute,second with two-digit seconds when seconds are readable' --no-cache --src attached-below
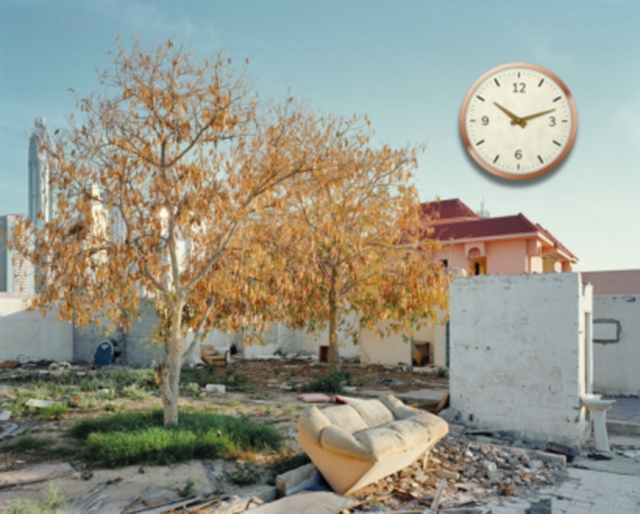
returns 10,12
